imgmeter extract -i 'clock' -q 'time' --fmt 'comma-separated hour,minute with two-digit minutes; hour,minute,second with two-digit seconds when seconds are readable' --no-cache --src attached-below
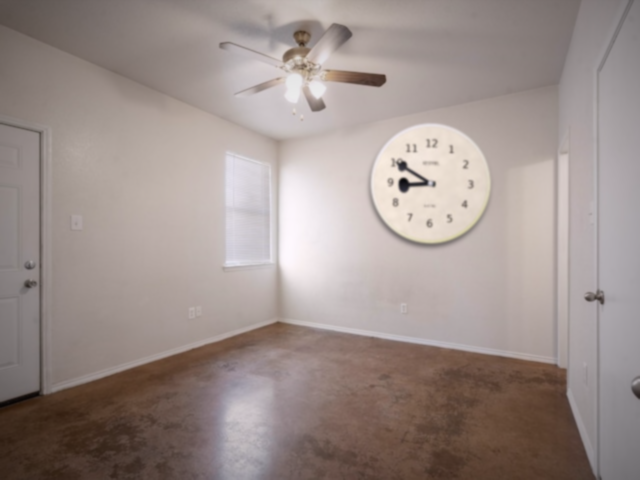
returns 8,50
